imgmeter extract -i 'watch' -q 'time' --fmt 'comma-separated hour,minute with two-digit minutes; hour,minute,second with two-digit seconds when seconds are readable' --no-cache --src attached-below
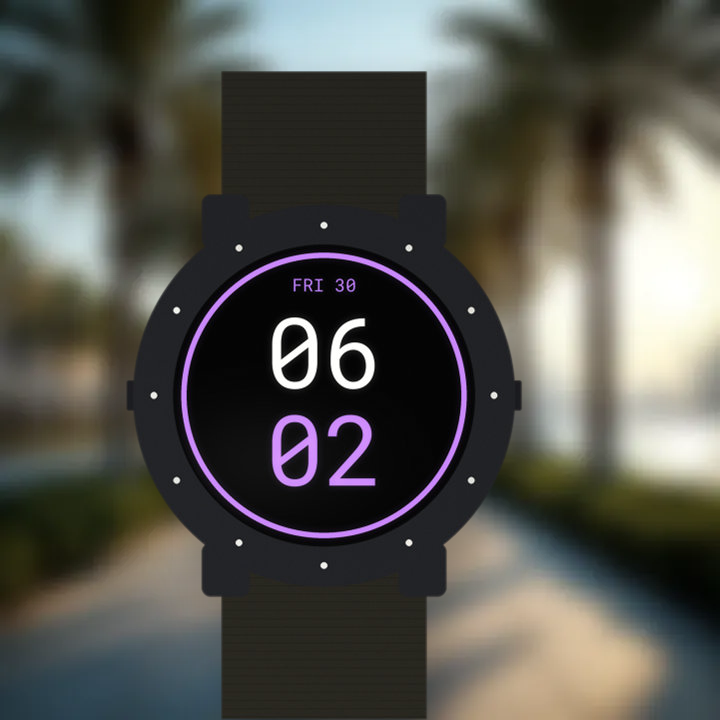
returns 6,02
